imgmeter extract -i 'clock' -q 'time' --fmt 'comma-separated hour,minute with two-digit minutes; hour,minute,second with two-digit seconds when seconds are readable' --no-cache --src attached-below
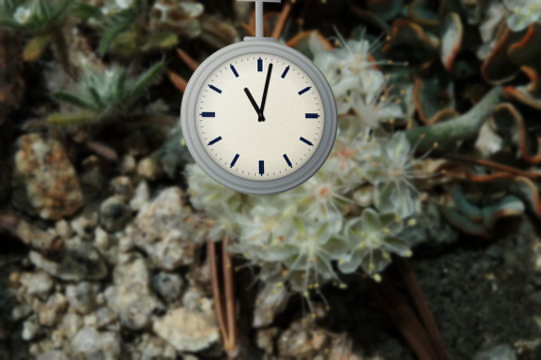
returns 11,02
